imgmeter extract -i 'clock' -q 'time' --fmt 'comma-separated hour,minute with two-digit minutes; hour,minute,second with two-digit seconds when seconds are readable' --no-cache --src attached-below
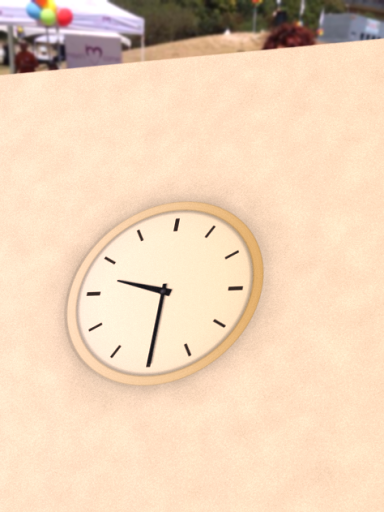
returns 9,30
